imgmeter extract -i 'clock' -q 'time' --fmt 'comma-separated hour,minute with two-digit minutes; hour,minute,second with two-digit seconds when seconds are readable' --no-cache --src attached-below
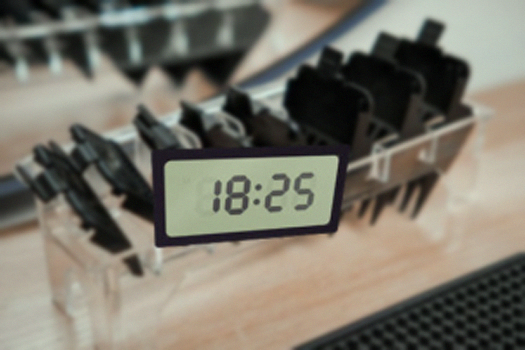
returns 18,25
